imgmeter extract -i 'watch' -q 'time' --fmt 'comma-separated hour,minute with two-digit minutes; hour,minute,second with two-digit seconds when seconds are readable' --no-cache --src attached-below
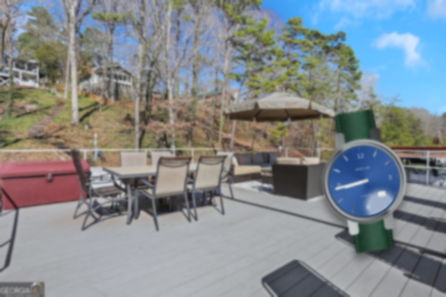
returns 8,44
